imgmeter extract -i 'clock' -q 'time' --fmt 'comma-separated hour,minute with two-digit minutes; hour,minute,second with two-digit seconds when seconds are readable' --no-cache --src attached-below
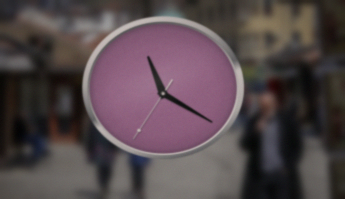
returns 11,20,35
